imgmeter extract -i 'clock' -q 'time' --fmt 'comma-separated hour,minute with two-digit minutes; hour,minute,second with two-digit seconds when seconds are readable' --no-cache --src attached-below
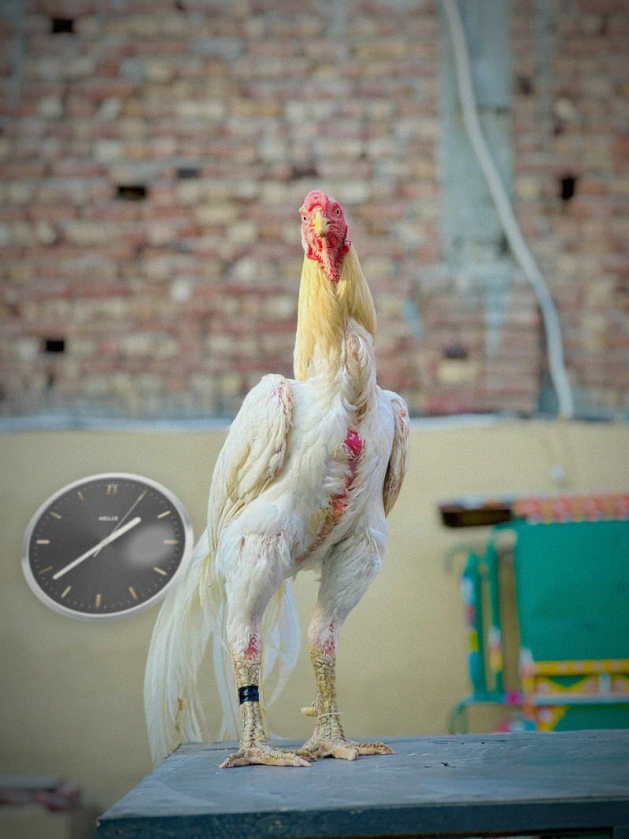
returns 1,38,05
